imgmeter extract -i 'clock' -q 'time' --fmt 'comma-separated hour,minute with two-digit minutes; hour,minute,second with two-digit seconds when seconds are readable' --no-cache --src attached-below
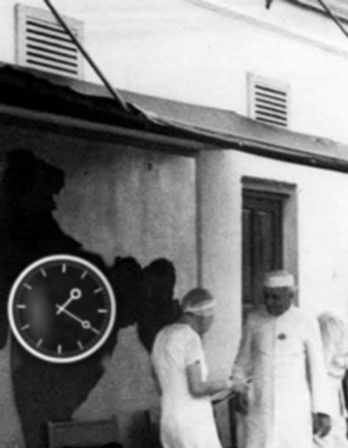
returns 1,20
